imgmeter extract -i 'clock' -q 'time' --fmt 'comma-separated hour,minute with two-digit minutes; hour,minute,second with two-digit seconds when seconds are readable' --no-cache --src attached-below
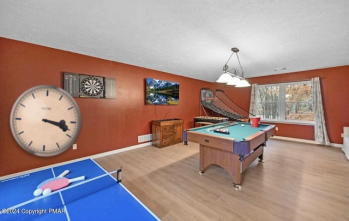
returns 3,18
